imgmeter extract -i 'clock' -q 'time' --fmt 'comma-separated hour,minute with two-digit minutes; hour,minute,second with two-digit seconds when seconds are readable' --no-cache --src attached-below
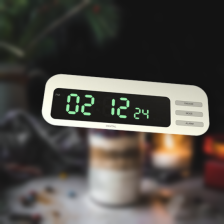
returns 2,12,24
